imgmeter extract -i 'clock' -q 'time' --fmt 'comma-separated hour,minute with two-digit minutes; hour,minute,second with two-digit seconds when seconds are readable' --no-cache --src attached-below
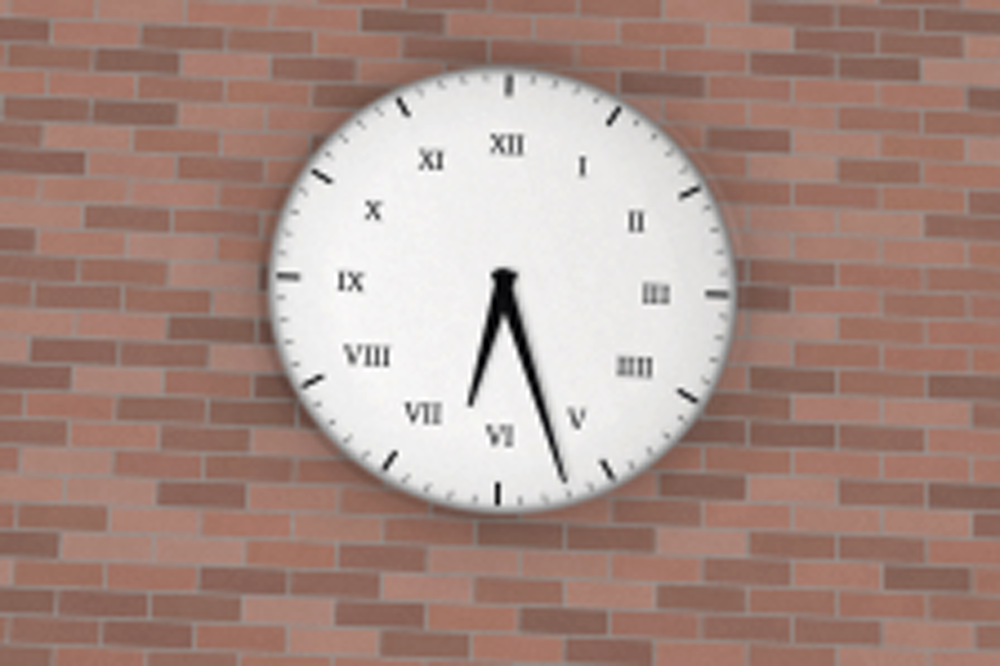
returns 6,27
